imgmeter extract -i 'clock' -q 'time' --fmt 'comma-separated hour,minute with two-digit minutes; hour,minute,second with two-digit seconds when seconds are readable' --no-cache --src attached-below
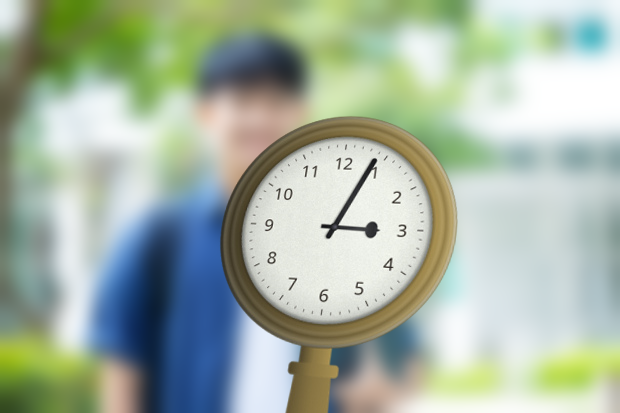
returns 3,04
